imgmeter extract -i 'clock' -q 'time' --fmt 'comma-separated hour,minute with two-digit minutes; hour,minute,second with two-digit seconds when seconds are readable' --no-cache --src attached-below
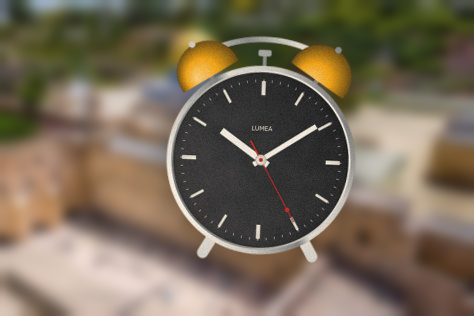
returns 10,09,25
